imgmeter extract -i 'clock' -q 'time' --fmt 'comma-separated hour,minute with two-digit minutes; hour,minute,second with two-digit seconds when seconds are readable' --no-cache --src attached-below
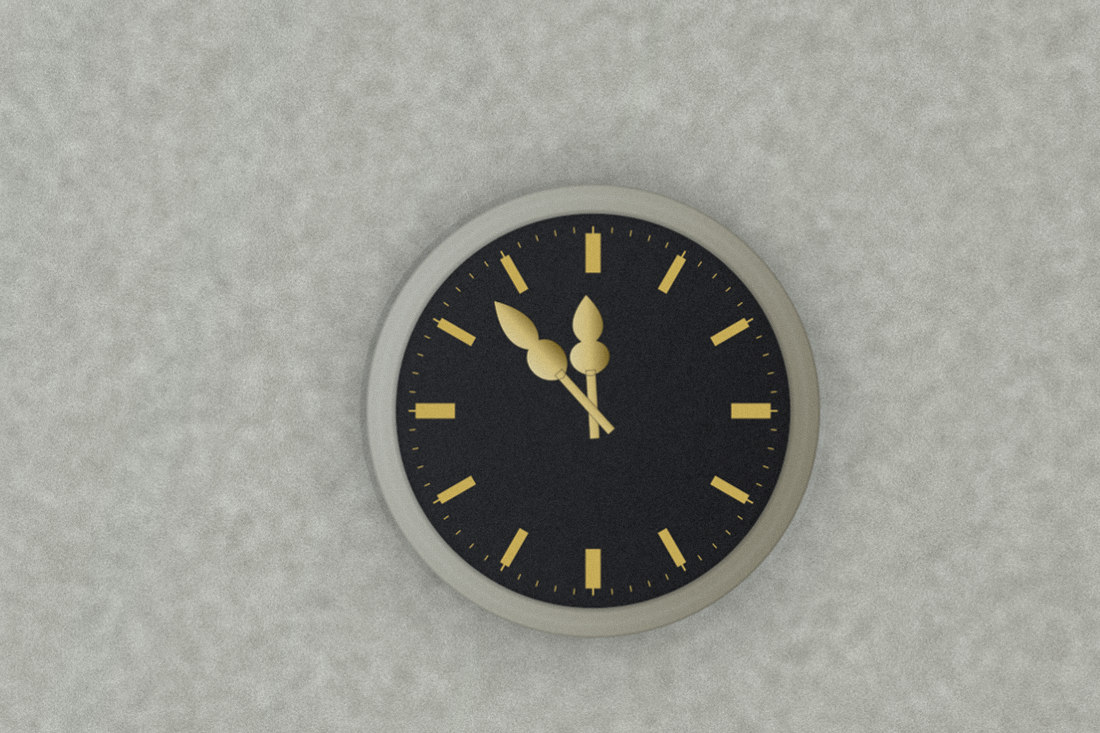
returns 11,53
